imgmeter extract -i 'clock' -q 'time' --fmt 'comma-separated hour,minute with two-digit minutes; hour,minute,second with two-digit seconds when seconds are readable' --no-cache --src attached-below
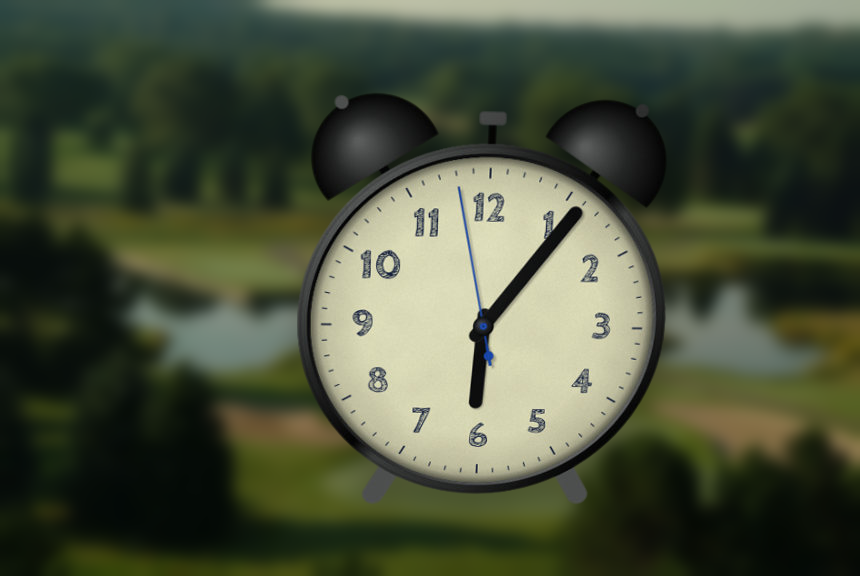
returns 6,05,58
